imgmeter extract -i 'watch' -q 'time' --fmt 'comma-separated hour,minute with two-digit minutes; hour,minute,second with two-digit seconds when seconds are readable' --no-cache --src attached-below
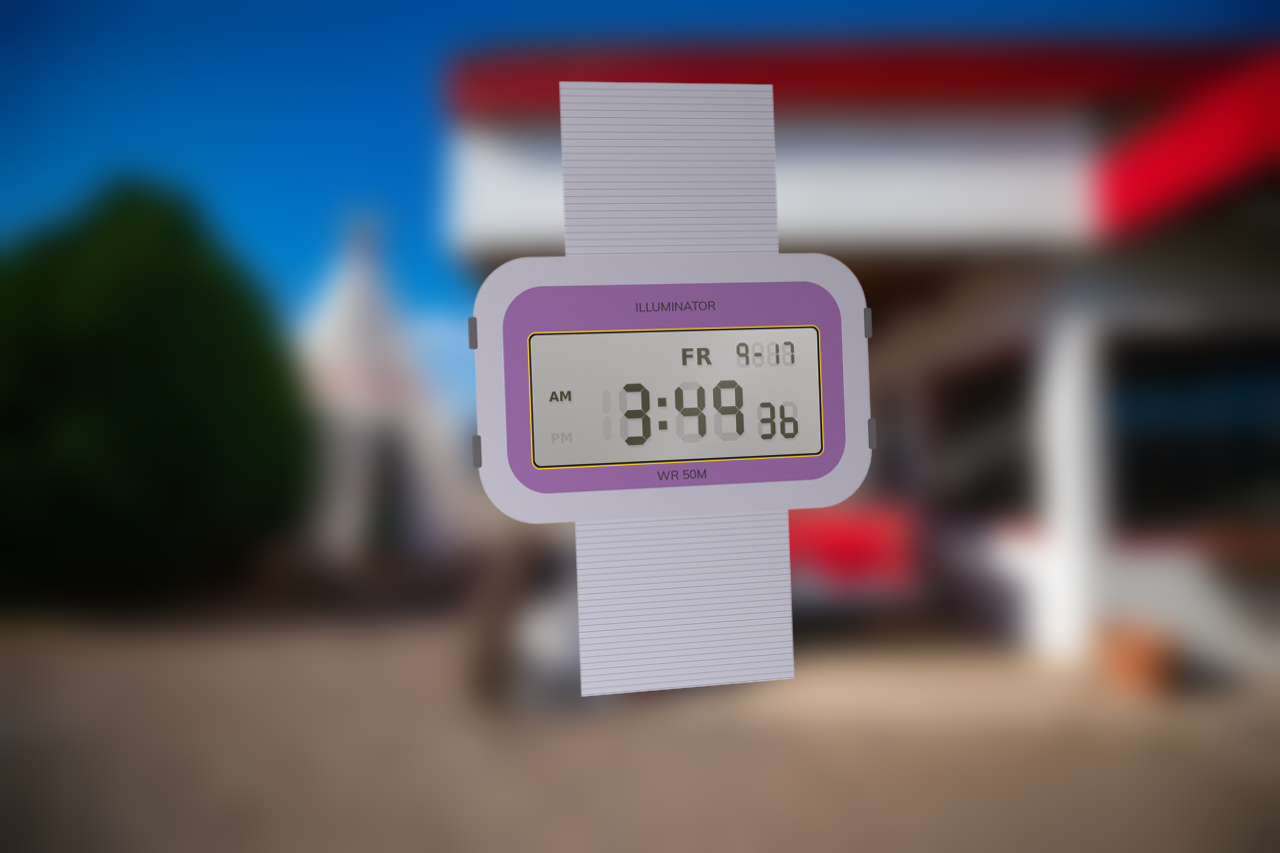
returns 3,49,36
